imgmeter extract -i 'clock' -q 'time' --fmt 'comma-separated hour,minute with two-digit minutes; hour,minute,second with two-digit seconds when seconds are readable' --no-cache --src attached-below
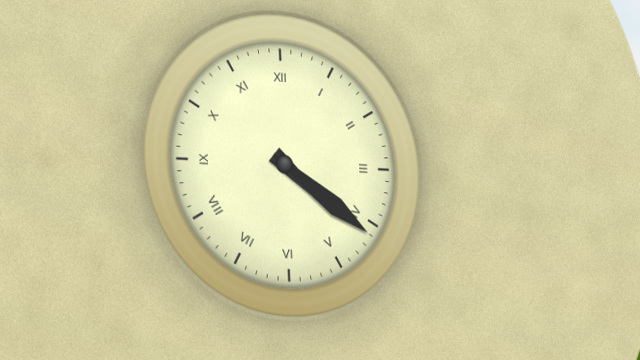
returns 4,21
